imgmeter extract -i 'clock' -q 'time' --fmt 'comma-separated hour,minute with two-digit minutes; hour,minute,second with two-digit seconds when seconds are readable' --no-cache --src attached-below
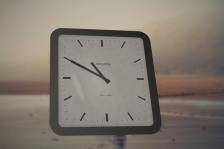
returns 10,50
